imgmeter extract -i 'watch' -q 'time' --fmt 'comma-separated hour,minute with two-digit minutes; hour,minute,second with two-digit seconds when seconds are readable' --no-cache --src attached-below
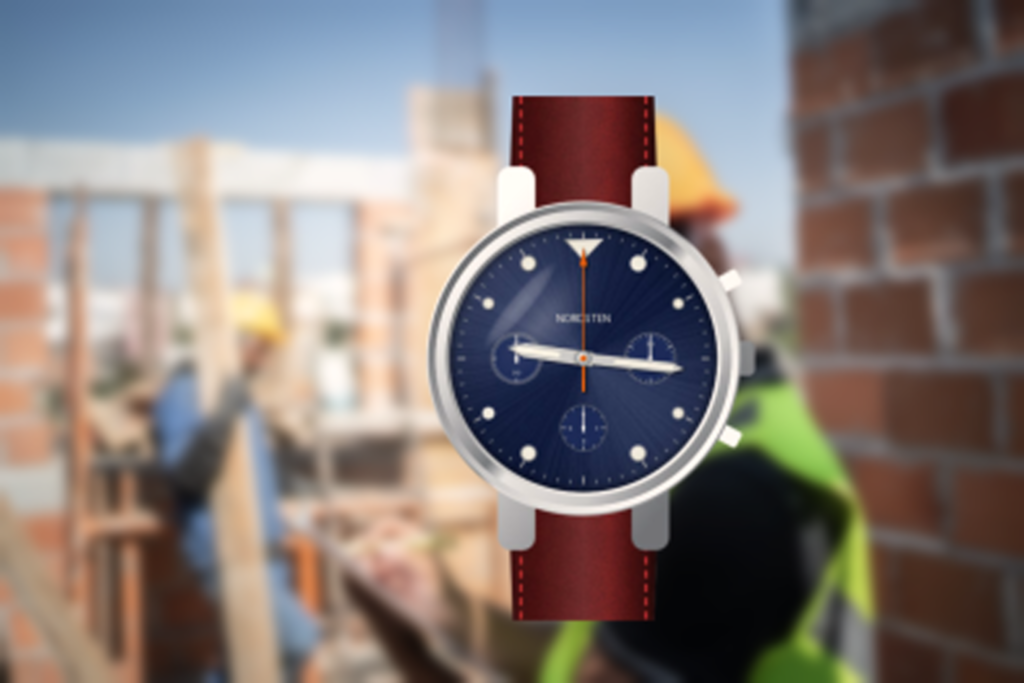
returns 9,16
